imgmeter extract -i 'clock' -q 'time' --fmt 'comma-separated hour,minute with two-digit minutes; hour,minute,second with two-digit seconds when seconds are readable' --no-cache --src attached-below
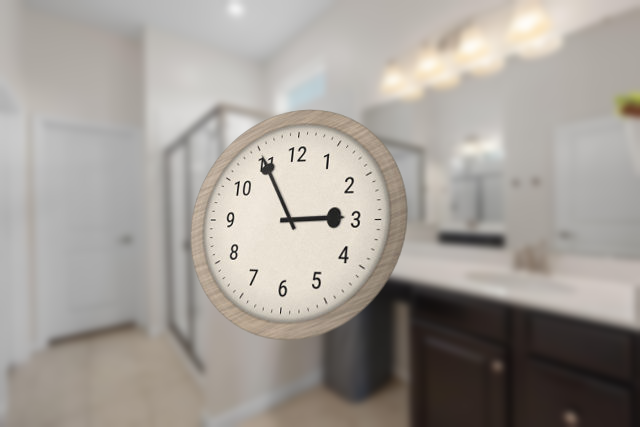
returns 2,55
